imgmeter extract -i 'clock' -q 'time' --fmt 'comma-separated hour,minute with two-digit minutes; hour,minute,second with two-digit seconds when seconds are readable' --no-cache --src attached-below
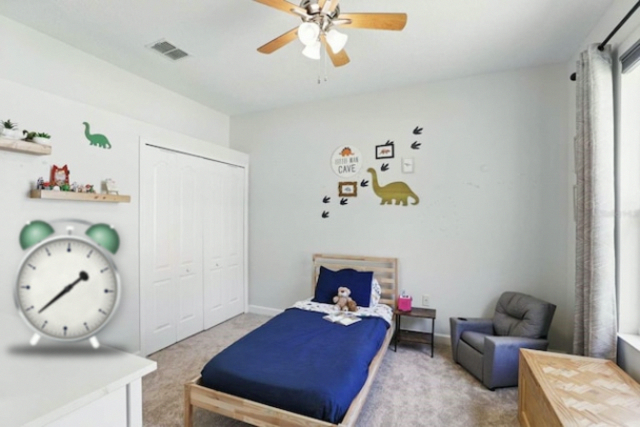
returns 1,38
